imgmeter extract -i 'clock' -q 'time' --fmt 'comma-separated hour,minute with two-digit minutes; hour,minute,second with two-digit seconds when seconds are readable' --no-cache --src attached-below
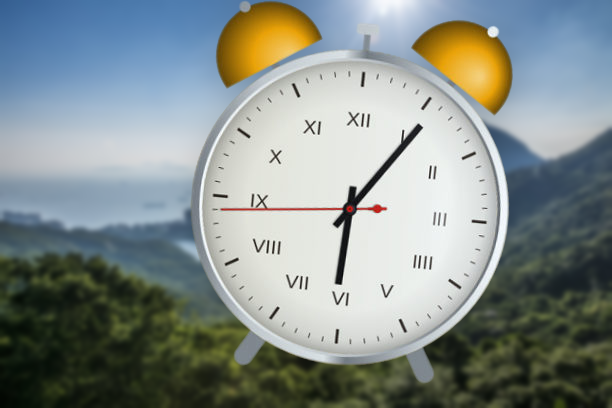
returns 6,05,44
